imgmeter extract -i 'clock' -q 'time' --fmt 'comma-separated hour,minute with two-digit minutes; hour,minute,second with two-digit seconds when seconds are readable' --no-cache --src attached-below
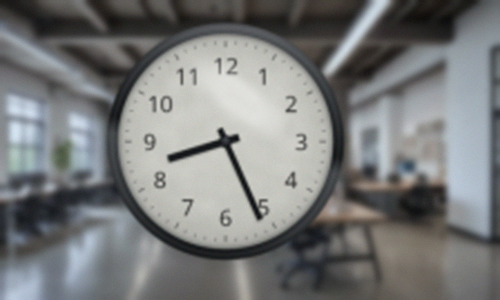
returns 8,26
